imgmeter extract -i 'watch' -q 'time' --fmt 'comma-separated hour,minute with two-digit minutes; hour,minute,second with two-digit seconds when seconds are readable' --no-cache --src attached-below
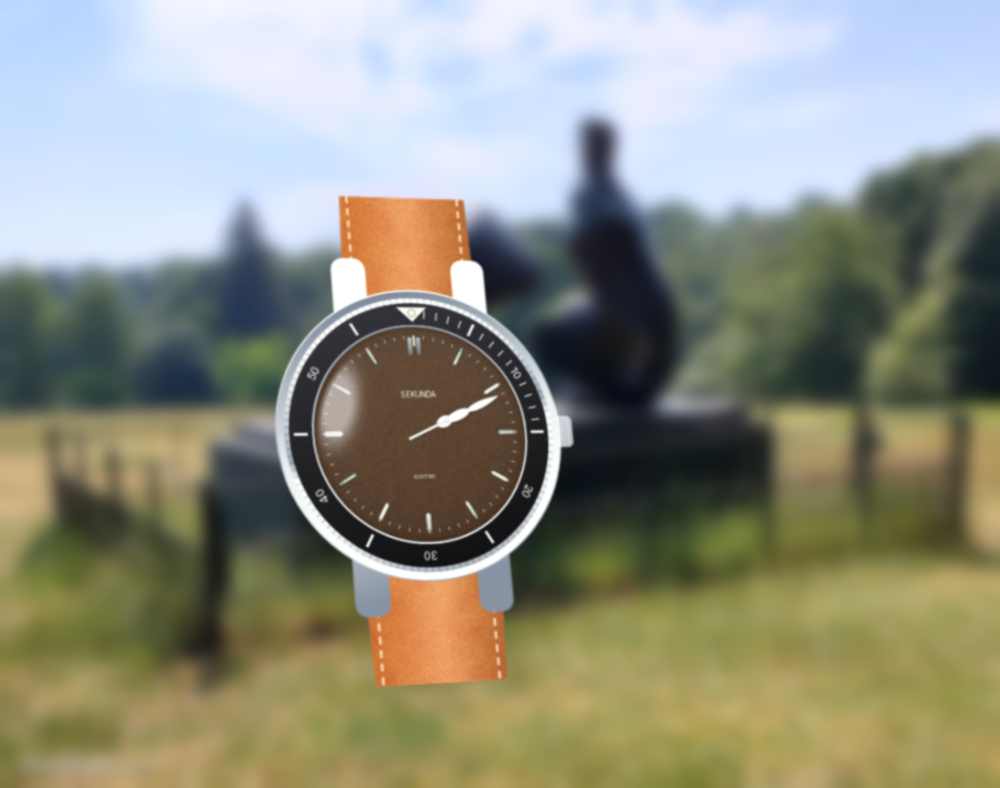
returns 2,11
